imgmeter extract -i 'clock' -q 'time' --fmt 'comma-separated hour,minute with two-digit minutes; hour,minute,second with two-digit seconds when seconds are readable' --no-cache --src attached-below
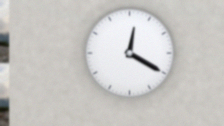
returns 12,20
